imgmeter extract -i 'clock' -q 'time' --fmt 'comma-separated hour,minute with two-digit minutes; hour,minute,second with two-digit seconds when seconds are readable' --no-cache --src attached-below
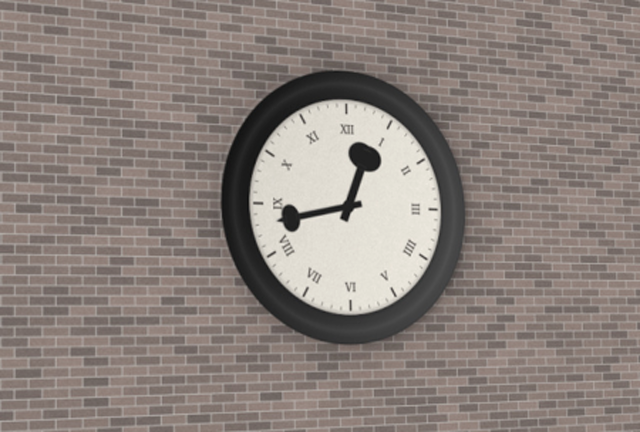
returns 12,43
